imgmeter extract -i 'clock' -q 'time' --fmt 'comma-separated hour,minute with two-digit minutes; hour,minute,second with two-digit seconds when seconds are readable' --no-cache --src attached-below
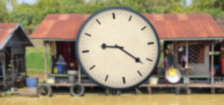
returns 9,22
